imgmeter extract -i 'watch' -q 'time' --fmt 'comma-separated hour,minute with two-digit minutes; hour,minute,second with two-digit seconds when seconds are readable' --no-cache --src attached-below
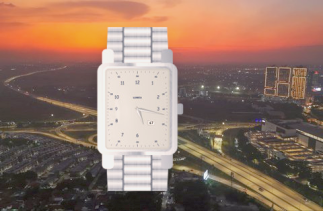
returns 5,17
